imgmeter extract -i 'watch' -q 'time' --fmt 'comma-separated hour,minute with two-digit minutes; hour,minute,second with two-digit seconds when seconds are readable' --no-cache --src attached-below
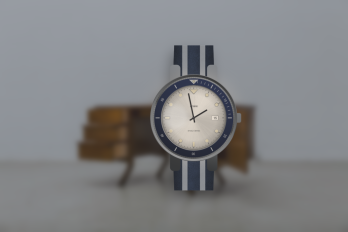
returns 1,58
